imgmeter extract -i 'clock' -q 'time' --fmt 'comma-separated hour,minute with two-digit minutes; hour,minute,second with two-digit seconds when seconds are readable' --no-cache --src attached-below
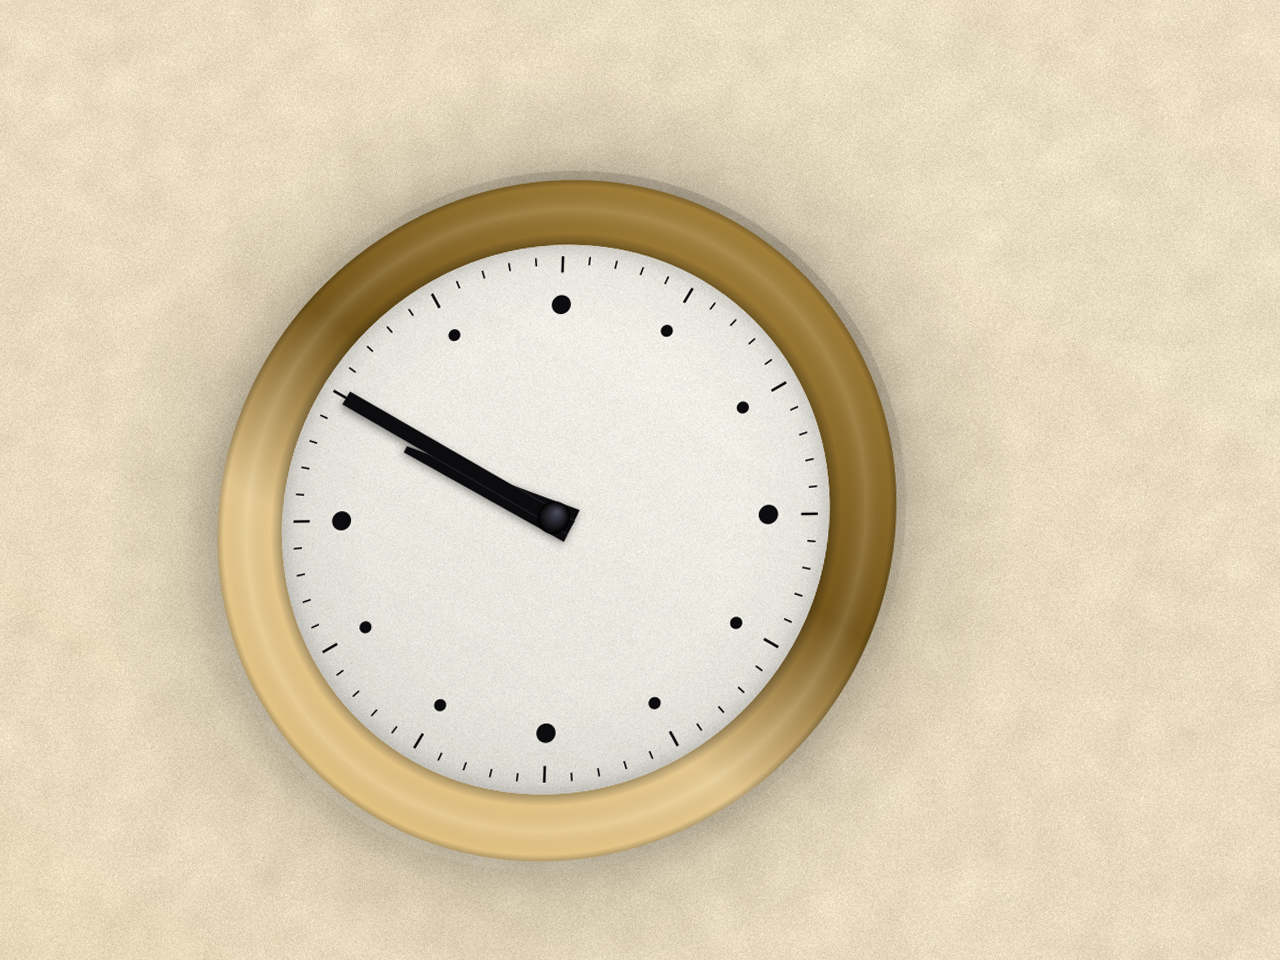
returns 9,50
